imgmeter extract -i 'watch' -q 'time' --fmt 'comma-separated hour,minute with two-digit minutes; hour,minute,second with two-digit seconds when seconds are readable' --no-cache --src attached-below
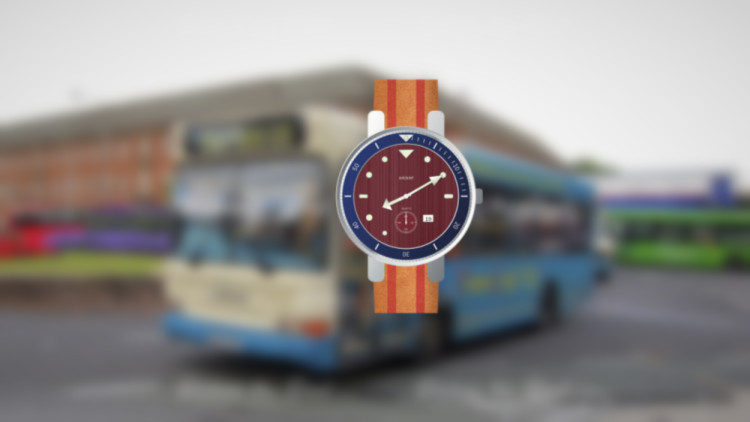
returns 8,10
